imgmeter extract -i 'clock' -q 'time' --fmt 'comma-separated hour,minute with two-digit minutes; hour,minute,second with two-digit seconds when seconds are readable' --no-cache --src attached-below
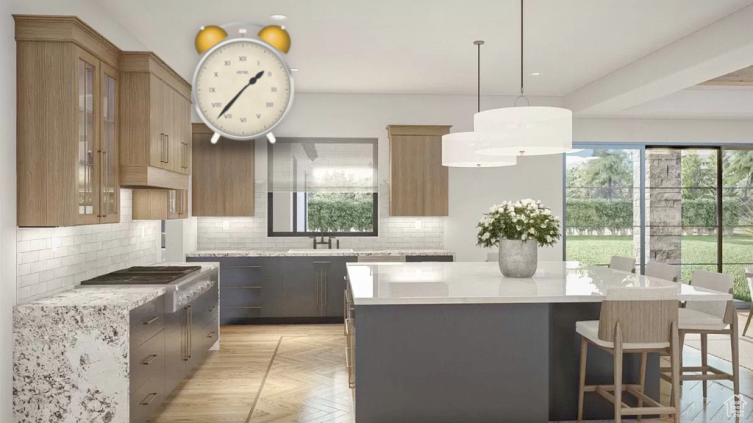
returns 1,37
